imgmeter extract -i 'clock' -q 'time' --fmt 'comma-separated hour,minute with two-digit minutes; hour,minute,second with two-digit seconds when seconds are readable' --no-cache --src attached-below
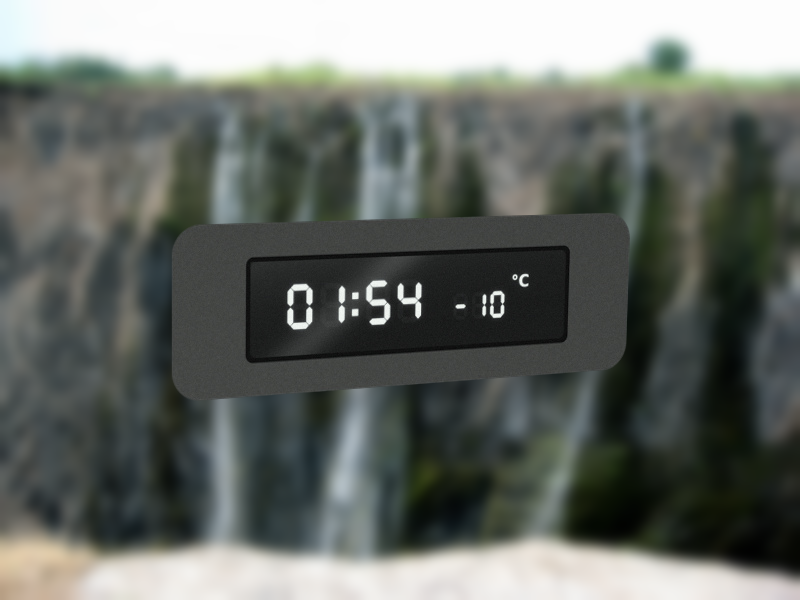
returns 1,54
